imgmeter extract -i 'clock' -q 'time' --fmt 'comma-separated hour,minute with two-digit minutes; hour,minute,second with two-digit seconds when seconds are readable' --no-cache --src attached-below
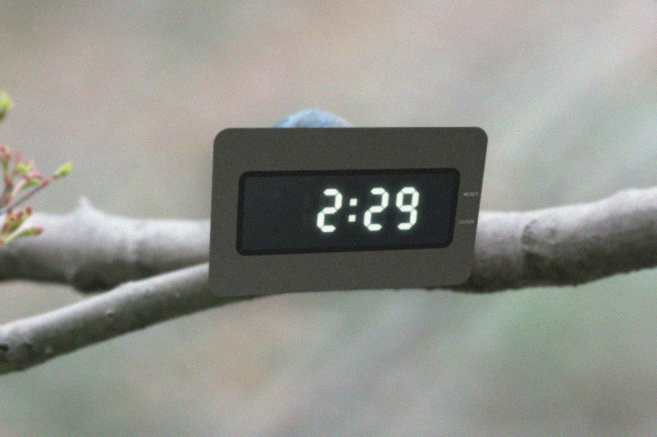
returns 2,29
